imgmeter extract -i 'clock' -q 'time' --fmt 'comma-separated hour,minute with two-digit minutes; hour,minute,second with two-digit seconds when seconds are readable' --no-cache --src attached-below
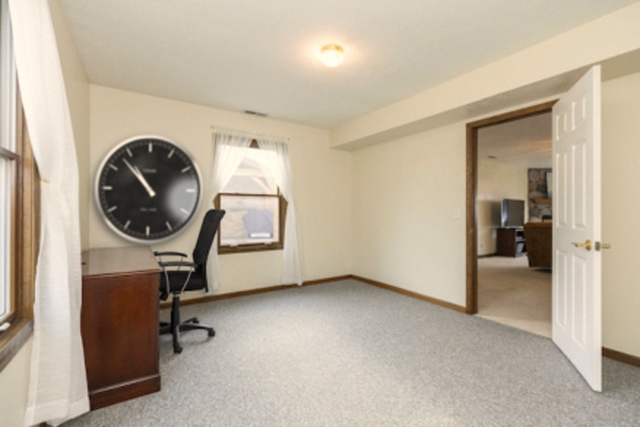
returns 10,53
